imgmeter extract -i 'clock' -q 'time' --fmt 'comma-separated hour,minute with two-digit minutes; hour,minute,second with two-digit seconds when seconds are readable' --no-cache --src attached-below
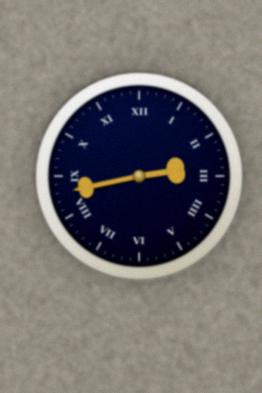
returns 2,43
